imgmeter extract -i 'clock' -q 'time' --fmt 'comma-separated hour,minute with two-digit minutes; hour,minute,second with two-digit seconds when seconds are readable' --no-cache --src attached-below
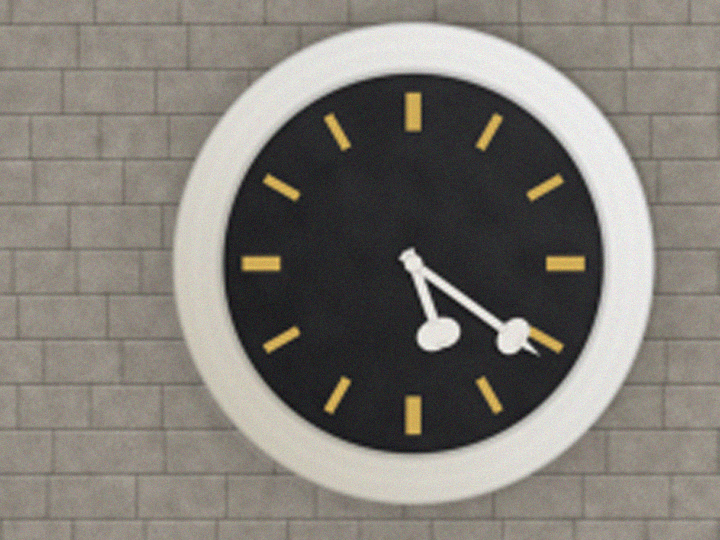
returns 5,21
